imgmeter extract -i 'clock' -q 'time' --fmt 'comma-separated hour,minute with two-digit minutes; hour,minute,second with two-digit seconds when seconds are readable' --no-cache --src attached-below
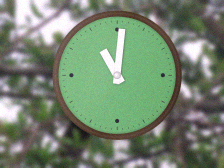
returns 11,01
